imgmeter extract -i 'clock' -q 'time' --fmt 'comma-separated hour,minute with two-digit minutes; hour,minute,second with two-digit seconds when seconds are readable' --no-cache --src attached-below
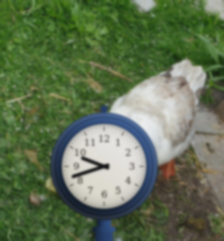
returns 9,42
